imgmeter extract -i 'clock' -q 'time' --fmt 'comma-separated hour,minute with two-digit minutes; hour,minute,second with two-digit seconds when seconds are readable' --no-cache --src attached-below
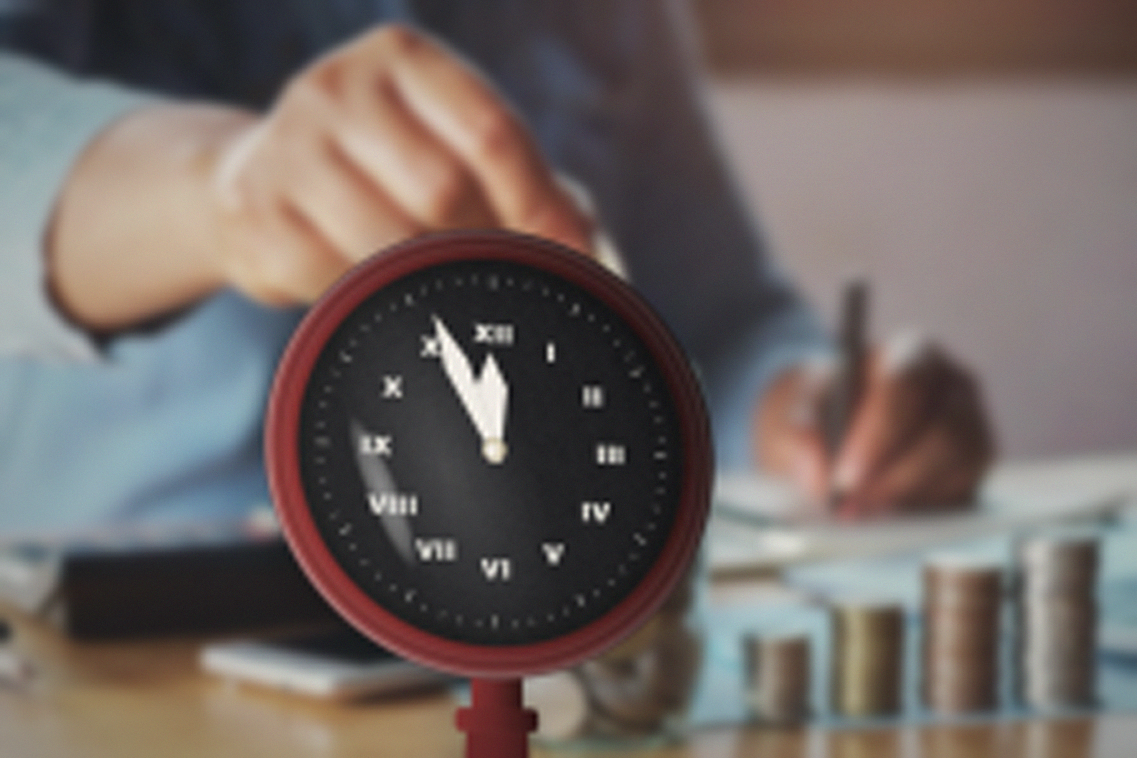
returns 11,56
